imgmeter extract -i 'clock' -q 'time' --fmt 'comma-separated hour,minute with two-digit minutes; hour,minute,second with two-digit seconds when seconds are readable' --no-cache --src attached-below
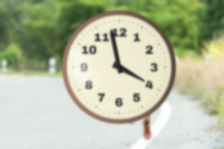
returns 3,58
